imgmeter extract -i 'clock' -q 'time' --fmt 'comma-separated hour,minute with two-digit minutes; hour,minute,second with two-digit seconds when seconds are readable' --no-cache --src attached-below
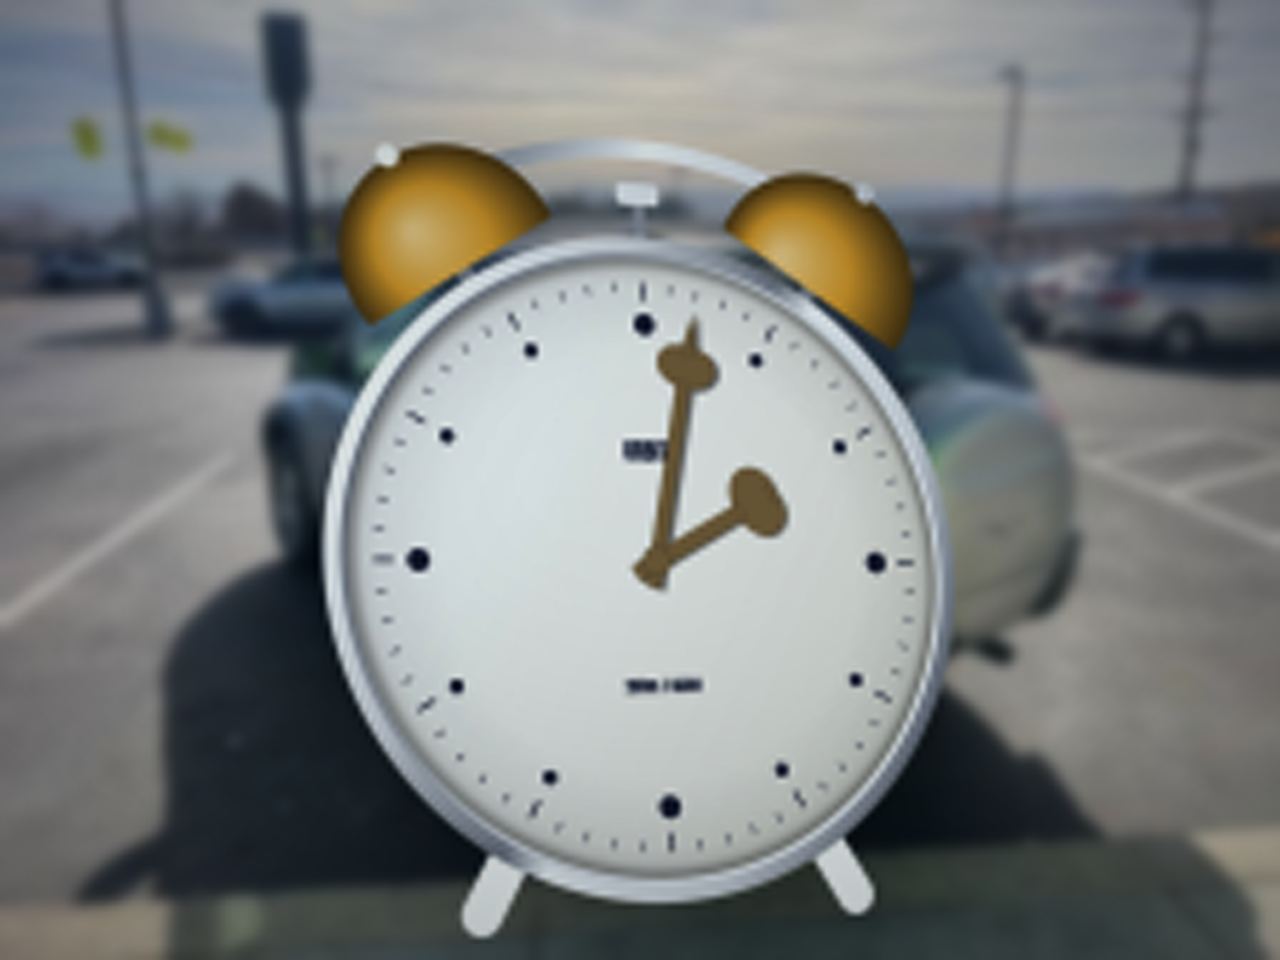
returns 2,02
